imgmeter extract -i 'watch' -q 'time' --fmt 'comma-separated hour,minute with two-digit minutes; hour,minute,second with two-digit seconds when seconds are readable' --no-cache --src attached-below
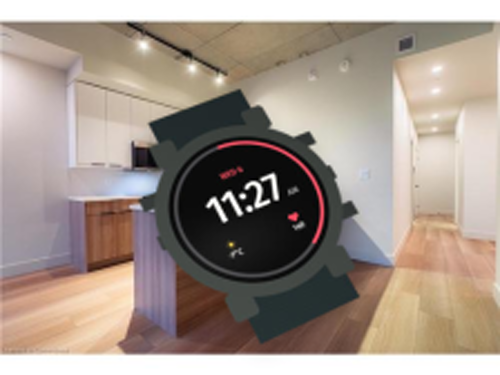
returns 11,27
